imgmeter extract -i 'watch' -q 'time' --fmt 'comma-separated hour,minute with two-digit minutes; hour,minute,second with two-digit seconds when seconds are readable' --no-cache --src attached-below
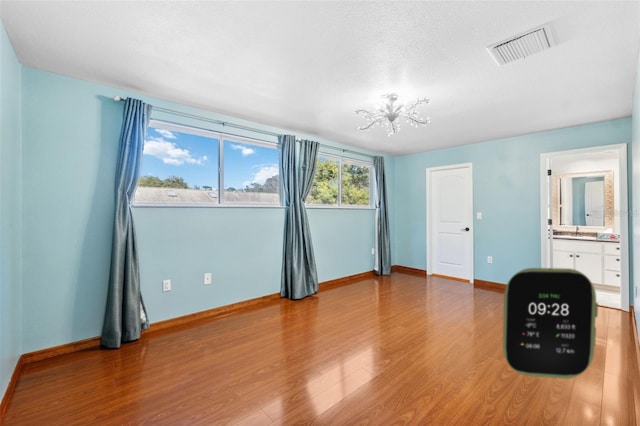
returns 9,28
